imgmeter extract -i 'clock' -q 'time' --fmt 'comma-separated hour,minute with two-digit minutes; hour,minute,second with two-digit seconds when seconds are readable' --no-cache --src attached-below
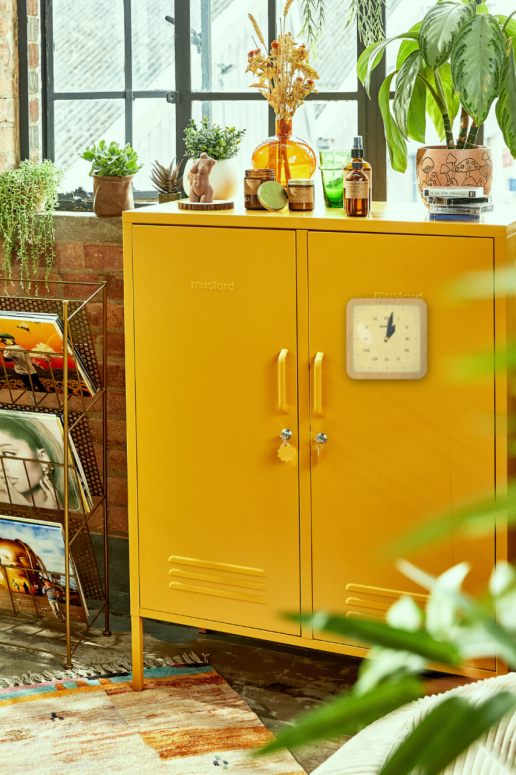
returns 1,02
